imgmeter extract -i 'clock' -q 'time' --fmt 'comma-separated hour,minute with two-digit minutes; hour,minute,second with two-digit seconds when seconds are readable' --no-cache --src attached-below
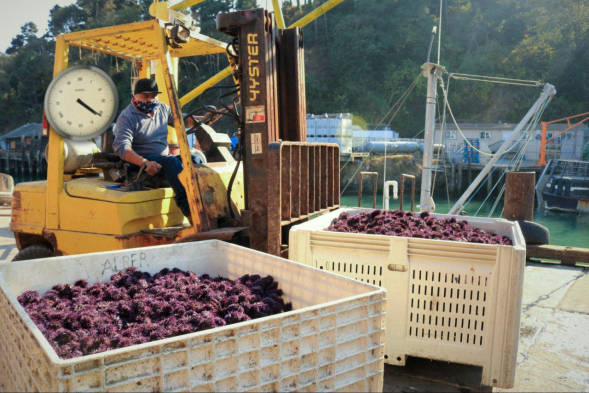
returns 4,21
